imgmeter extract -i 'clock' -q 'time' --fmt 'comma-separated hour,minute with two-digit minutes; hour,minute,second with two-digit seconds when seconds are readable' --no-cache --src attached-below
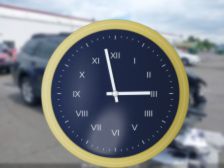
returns 2,58
